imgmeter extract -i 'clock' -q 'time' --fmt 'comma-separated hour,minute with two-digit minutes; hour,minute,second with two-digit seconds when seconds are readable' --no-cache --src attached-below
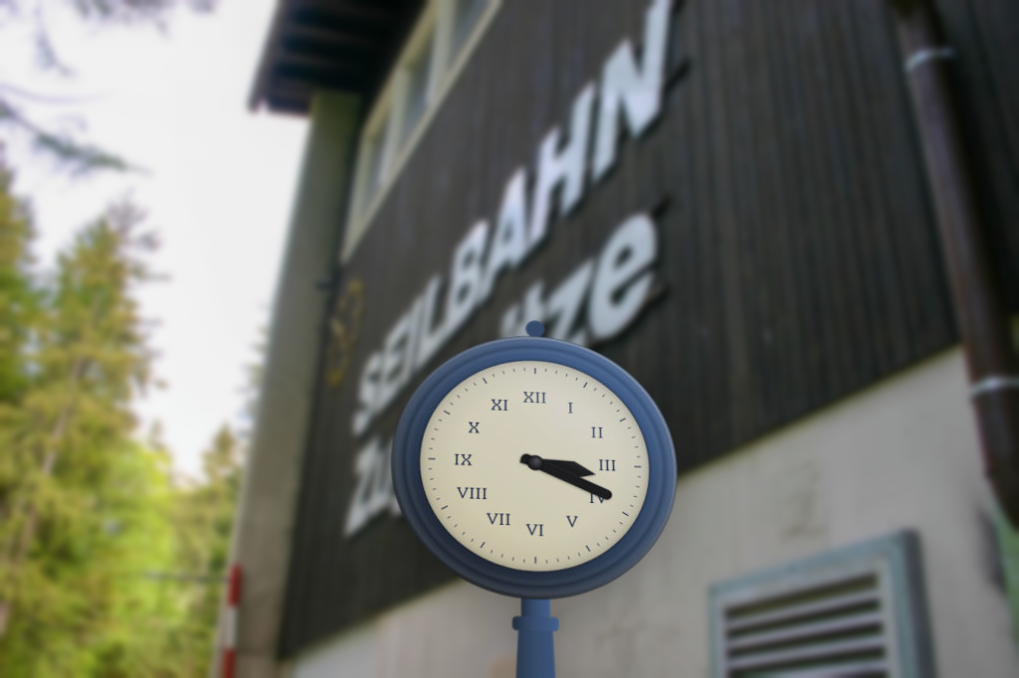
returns 3,19
